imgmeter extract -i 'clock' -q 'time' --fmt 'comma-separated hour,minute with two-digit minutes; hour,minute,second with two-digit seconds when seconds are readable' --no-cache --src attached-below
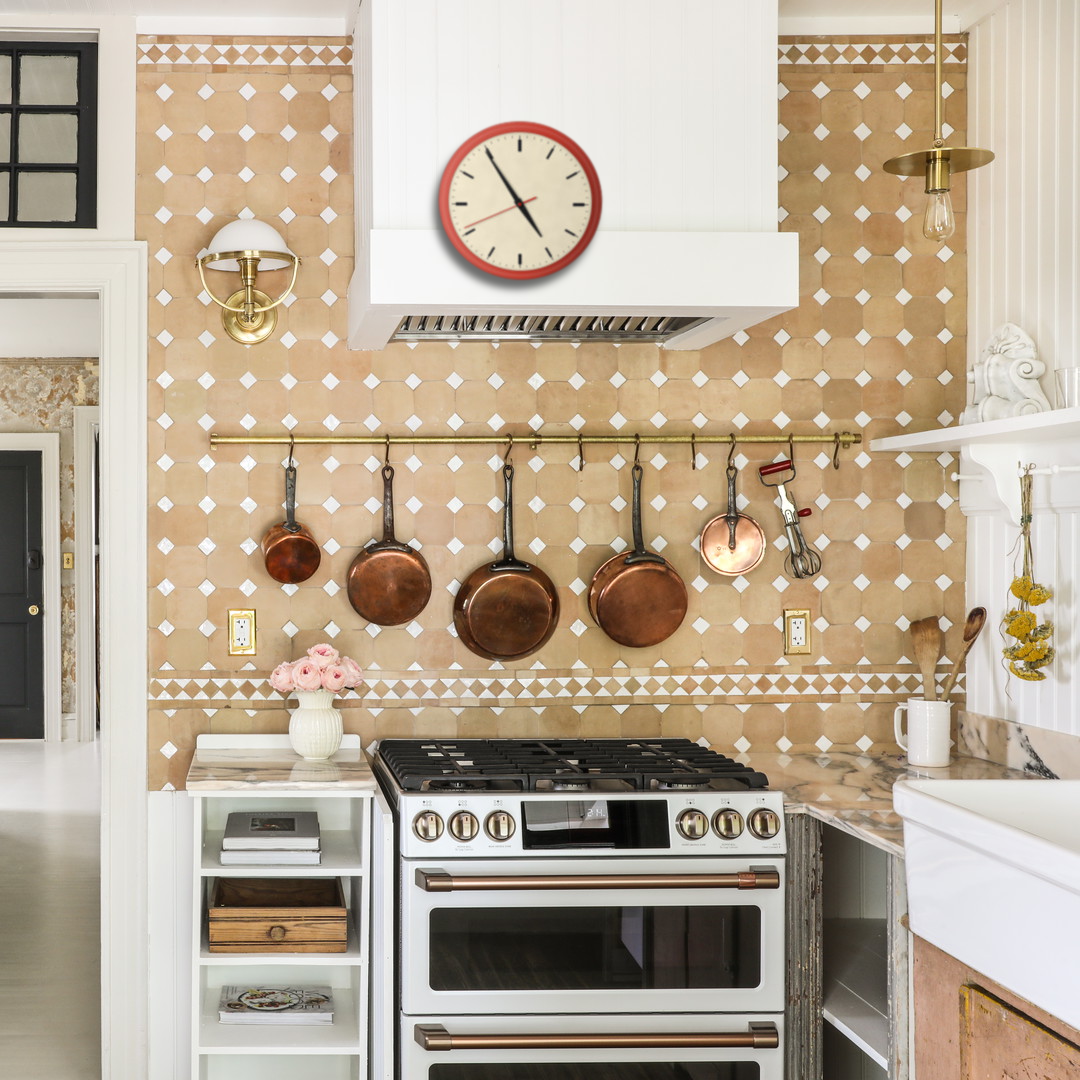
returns 4,54,41
